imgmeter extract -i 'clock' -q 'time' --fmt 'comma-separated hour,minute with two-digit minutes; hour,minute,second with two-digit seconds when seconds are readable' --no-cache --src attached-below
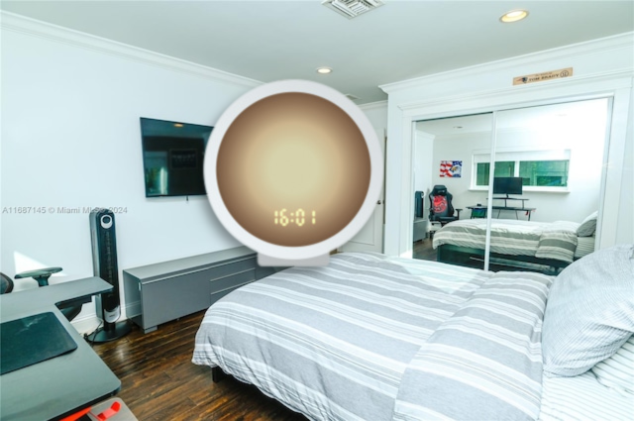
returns 16,01
